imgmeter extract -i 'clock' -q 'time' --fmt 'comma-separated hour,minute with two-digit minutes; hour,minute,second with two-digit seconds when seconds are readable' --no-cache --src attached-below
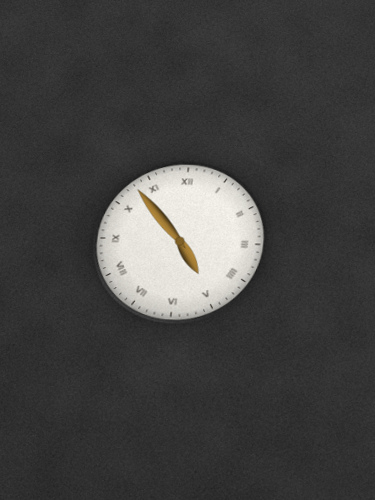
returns 4,53
